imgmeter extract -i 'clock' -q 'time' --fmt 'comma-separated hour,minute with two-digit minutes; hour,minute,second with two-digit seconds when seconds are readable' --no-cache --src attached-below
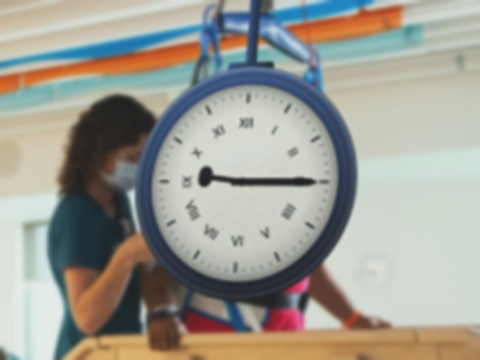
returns 9,15
